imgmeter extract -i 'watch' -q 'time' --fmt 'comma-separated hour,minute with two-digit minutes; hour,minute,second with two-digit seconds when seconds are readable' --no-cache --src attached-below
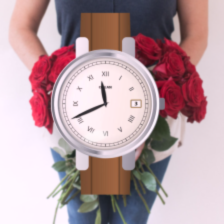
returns 11,41
